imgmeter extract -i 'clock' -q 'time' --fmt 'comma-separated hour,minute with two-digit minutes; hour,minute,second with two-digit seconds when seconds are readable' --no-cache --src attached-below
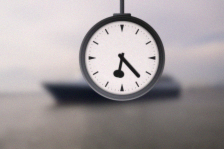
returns 6,23
